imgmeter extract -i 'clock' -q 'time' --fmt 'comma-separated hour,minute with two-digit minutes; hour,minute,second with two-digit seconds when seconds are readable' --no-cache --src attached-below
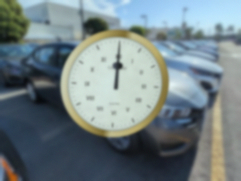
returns 12,00
